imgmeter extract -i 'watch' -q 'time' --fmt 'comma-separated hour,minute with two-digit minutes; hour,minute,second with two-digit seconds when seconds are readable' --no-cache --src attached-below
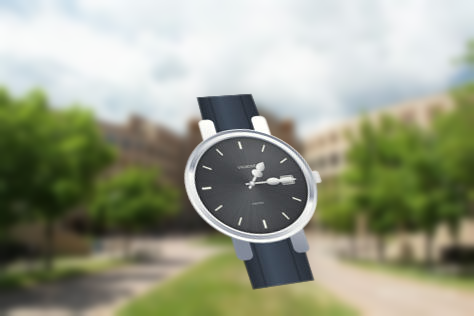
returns 1,15
